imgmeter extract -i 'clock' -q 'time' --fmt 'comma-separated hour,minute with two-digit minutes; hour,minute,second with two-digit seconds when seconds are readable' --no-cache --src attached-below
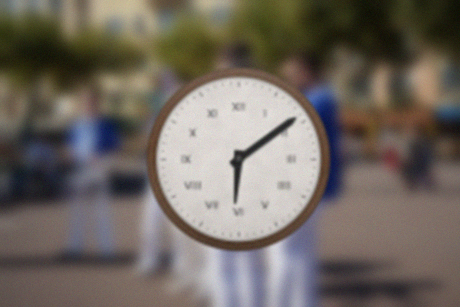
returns 6,09
